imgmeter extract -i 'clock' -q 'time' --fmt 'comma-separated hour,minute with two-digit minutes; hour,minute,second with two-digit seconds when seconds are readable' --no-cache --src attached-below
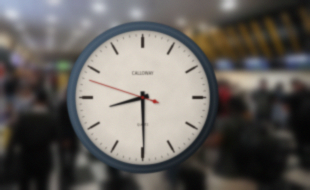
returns 8,29,48
